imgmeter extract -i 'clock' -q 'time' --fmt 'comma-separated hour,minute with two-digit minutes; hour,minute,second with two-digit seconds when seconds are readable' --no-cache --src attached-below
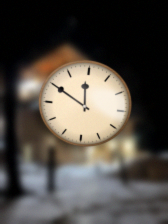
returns 11,50
